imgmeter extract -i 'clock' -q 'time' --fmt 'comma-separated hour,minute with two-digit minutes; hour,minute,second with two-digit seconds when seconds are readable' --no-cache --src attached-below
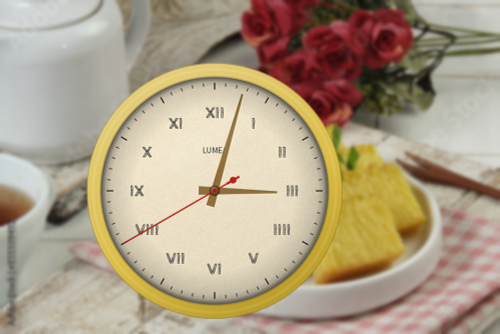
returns 3,02,40
